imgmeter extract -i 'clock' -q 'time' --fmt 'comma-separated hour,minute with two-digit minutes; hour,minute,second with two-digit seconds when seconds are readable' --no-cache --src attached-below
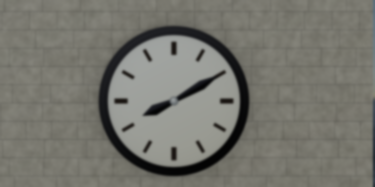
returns 8,10
